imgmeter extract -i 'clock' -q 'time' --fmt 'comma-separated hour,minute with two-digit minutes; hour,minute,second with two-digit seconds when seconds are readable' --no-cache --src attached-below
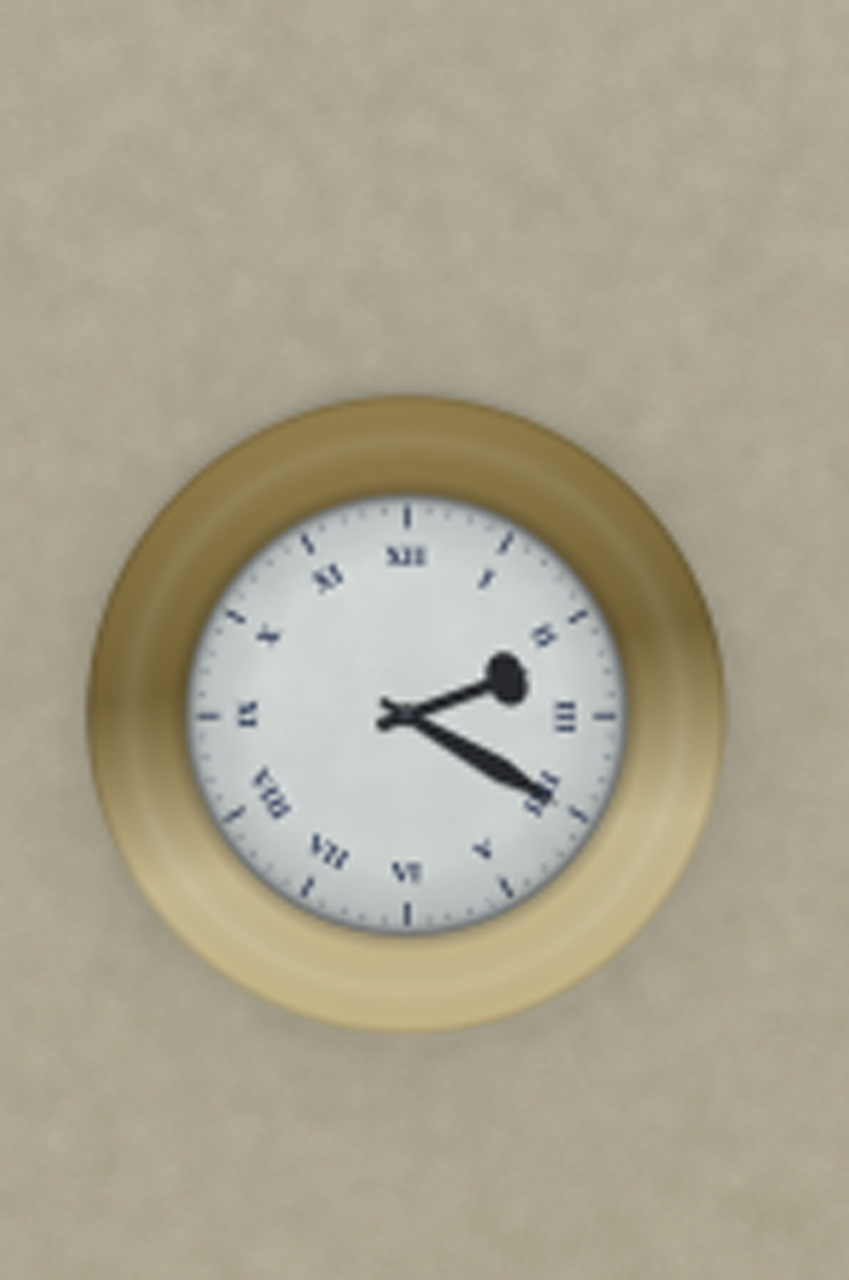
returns 2,20
